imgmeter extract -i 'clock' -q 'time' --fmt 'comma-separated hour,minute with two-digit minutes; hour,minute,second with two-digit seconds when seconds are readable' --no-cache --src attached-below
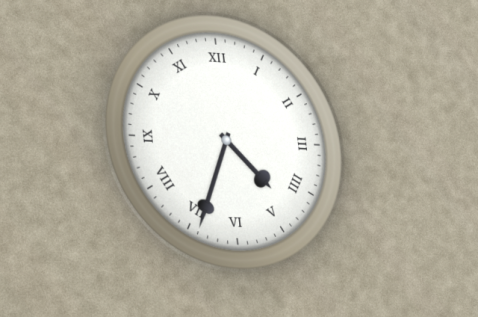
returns 4,34
